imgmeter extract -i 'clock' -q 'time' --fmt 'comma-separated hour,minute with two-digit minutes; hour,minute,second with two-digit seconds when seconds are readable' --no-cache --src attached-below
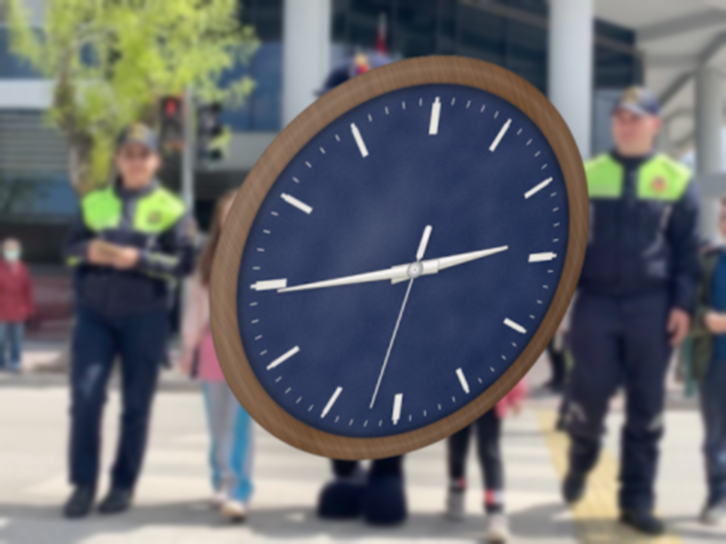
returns 2,44,32
